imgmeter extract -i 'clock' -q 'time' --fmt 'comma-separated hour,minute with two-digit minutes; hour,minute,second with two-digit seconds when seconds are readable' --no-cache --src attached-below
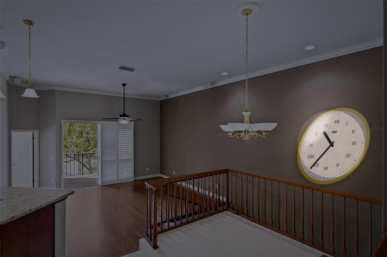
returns 10,36
